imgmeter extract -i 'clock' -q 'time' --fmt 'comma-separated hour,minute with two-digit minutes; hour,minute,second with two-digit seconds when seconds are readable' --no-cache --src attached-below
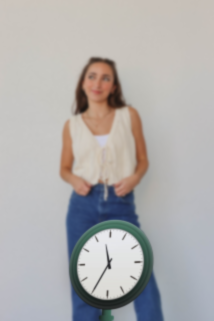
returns 11,35
